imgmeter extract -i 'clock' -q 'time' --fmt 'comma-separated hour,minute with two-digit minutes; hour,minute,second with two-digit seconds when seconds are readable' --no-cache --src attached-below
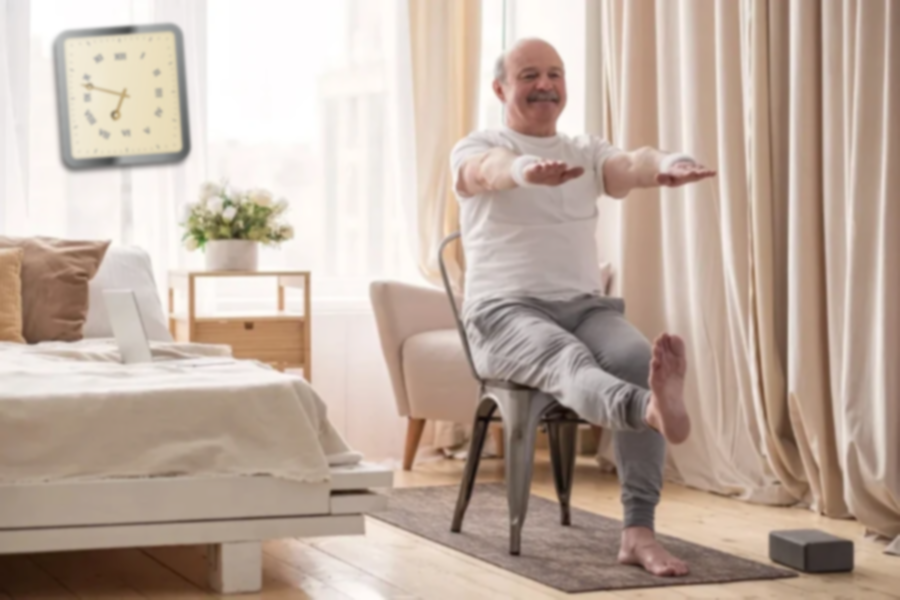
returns 6,48
